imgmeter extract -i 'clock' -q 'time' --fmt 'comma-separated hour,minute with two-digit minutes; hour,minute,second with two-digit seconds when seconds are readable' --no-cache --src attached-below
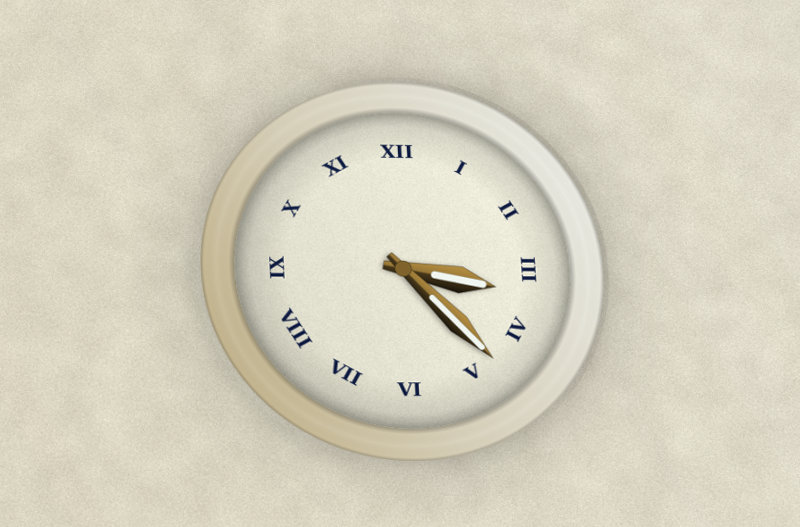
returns 3,23
